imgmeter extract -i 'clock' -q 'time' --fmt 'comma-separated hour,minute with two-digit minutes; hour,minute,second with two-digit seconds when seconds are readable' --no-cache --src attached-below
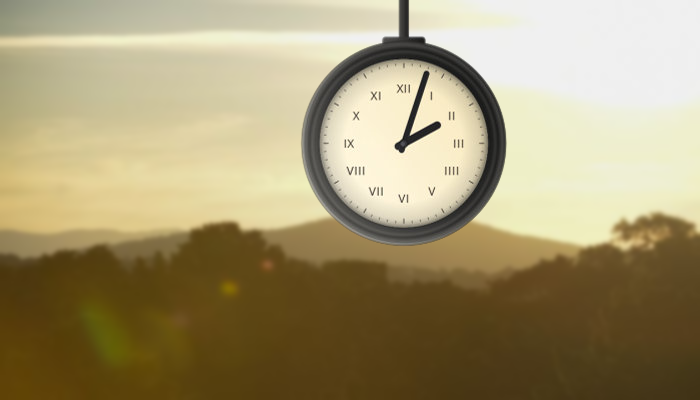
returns 2,03
